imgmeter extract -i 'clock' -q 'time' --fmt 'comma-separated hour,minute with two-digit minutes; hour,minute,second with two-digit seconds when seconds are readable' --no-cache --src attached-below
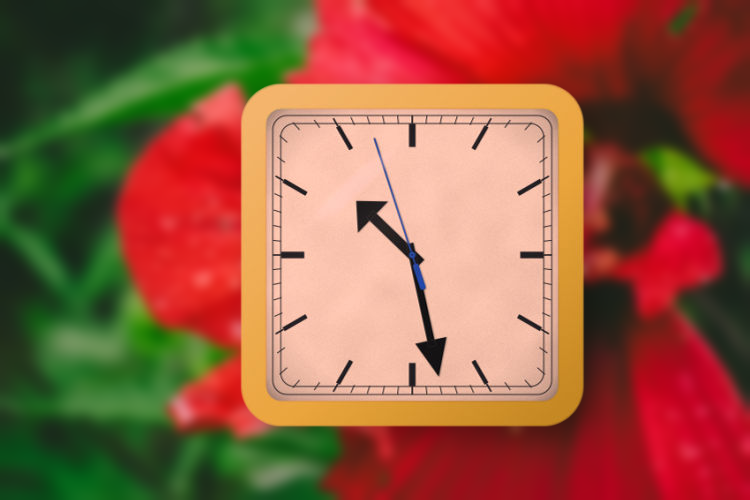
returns 10,27,57
